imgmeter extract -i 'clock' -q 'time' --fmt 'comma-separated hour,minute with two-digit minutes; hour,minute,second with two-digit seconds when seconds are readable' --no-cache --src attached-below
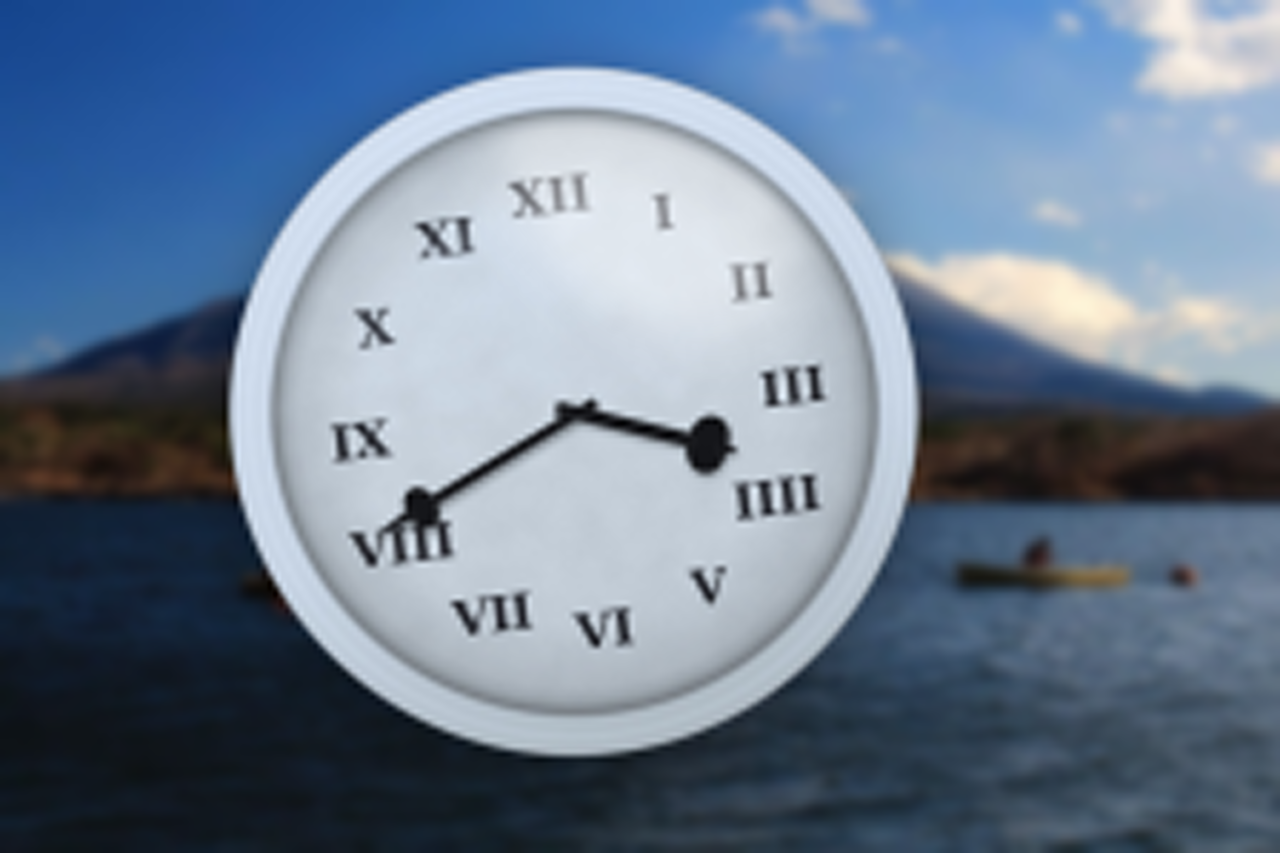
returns 3,41
